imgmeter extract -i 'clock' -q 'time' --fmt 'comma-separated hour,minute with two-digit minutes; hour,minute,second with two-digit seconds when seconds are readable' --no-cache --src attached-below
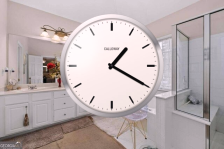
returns 1,20
